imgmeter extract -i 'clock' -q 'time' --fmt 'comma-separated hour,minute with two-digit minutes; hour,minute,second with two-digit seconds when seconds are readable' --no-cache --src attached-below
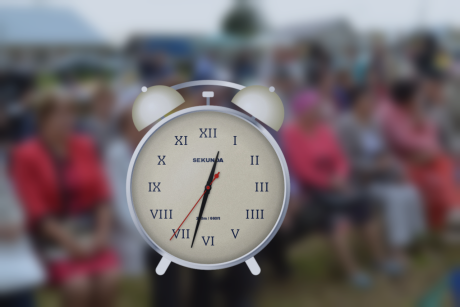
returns 12,32,36
